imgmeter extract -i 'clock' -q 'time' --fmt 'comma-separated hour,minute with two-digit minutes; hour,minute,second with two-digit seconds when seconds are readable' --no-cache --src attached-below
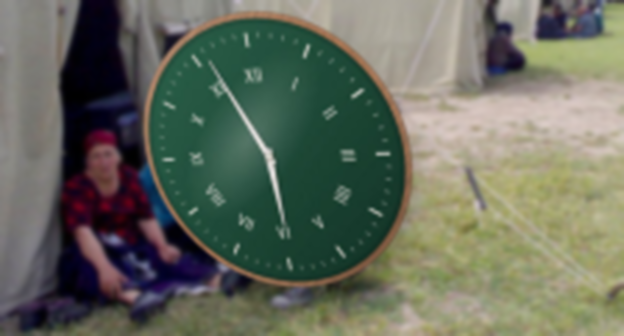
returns 5,56
